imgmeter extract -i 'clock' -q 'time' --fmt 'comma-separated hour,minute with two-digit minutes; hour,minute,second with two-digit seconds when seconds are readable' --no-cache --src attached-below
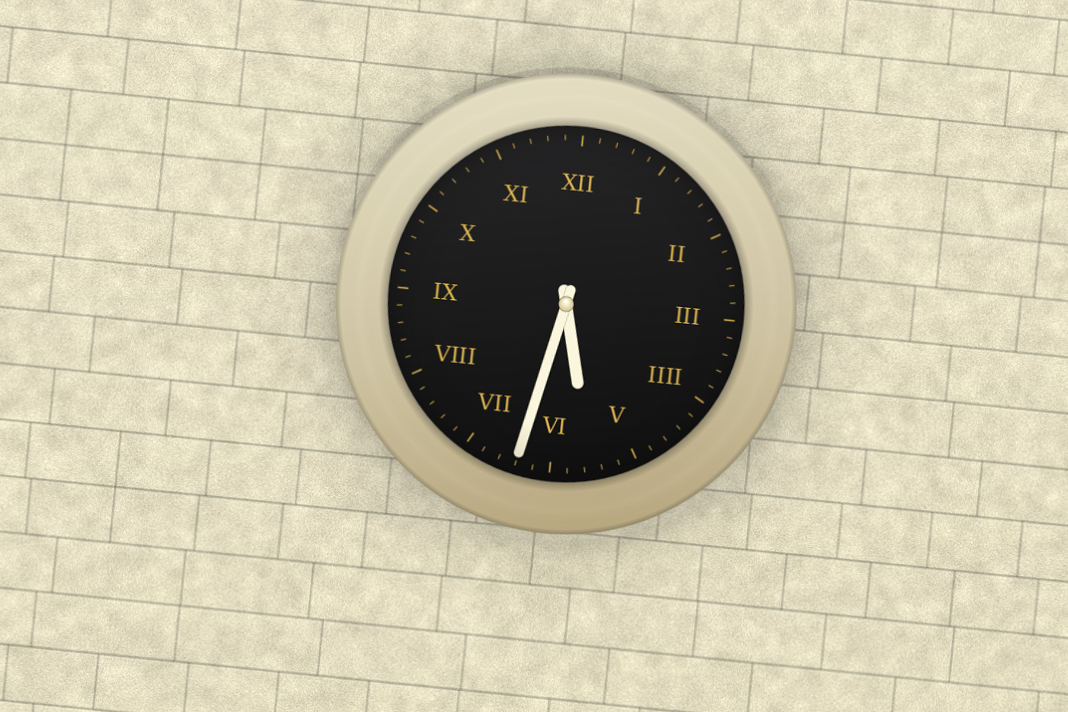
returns 5,32
